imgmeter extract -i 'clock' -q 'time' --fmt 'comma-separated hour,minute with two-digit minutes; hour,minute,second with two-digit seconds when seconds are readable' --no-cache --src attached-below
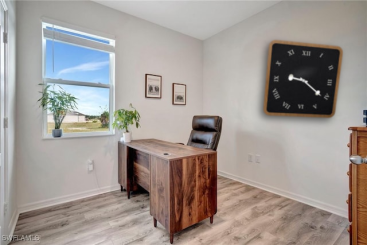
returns 9,21
